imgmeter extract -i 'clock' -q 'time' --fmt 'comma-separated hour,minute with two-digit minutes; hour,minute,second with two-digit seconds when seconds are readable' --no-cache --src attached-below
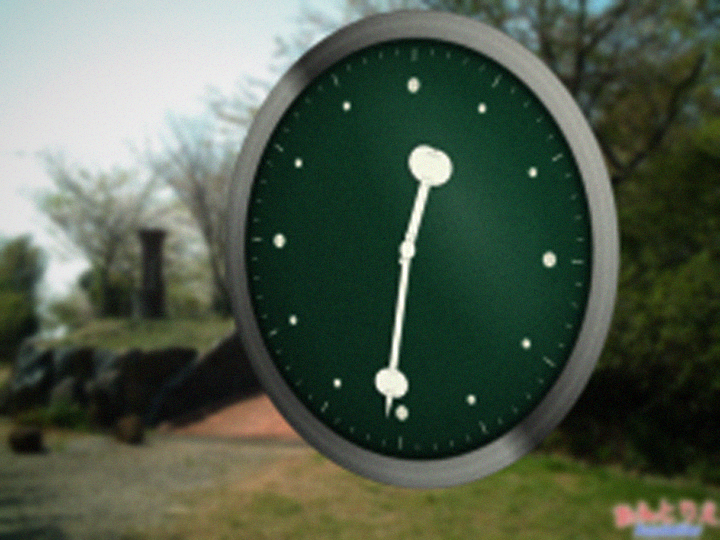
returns 12,31
